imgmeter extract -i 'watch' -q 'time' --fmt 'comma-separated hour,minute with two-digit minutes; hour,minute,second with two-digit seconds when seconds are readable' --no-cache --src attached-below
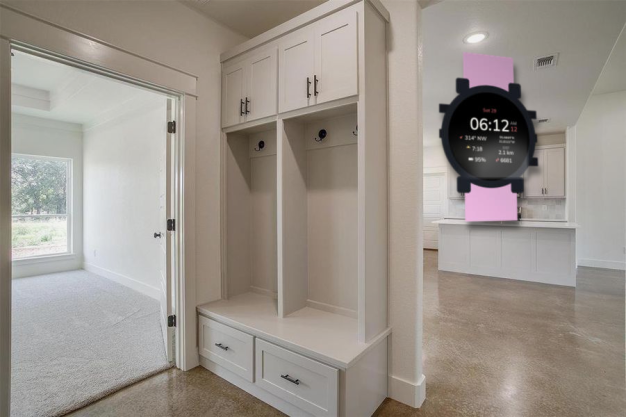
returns 6,12
